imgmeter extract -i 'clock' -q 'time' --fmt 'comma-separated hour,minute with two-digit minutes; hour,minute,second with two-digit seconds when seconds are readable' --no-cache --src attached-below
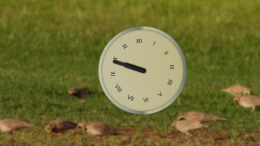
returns 9,49
